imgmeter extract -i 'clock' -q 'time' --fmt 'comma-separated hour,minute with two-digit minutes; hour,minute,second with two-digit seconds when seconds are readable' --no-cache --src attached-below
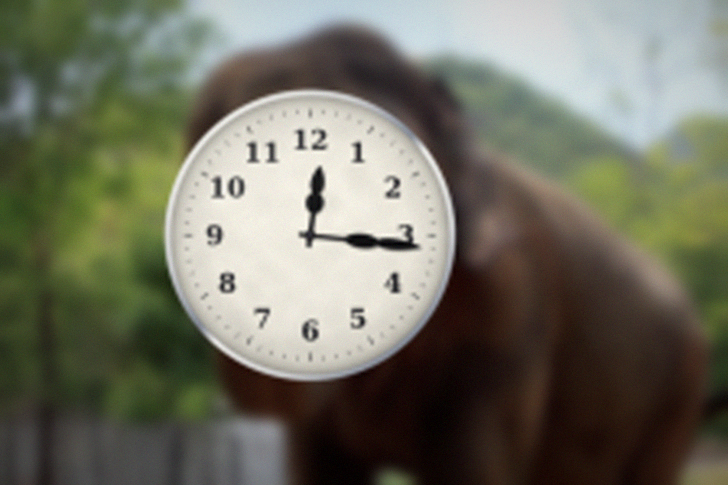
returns 12,16
